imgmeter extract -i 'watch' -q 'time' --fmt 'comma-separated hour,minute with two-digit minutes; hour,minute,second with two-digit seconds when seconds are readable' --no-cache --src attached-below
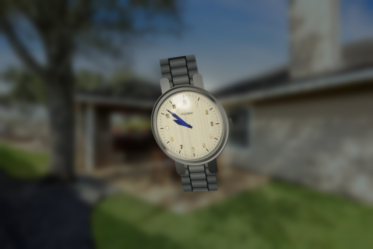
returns 9,52
